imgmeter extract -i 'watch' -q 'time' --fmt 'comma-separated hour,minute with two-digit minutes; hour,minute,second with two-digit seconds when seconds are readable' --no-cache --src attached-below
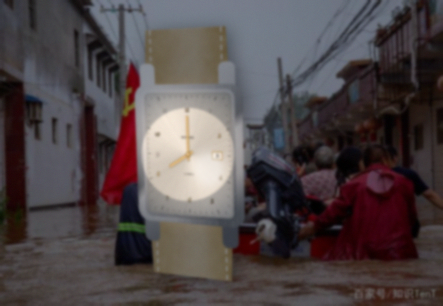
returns 8,00
